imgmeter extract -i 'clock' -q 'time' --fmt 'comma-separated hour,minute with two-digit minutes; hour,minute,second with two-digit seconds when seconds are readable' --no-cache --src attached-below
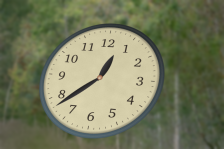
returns 12,38
